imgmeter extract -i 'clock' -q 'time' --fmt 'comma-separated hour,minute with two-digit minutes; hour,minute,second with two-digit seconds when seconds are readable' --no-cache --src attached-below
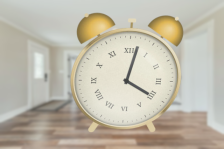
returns 4,02
